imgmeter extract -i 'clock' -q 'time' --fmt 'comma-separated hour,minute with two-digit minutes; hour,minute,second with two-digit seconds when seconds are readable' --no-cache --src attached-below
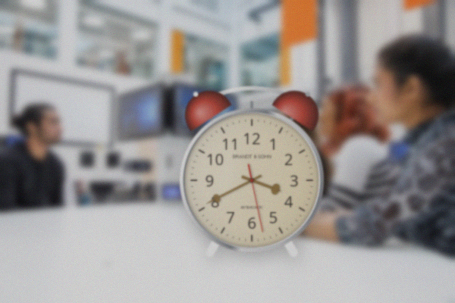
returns 3,40,28
